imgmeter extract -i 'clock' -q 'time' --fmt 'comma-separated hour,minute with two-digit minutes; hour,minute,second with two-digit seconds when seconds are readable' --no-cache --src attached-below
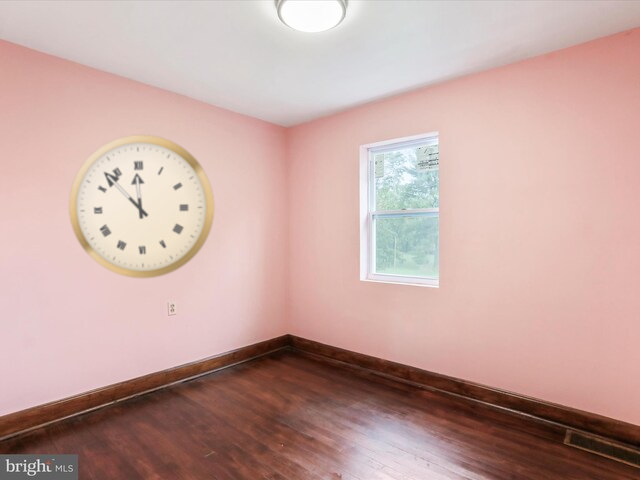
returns 11,53
